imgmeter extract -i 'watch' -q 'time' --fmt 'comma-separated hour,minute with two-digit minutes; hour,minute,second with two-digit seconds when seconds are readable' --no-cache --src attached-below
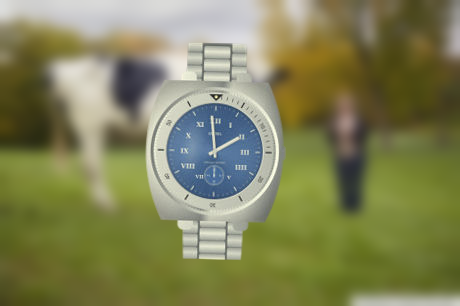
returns 1,59
